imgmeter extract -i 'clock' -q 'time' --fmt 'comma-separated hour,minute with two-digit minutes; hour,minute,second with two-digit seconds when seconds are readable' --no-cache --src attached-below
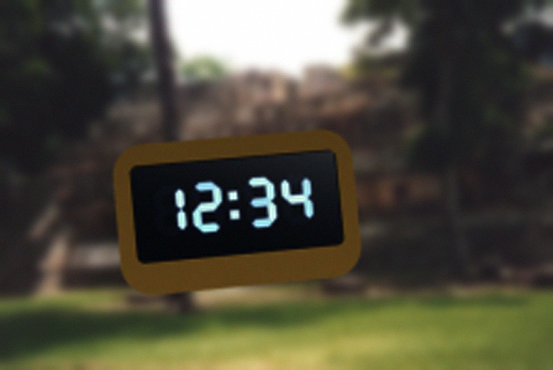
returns 12,34
